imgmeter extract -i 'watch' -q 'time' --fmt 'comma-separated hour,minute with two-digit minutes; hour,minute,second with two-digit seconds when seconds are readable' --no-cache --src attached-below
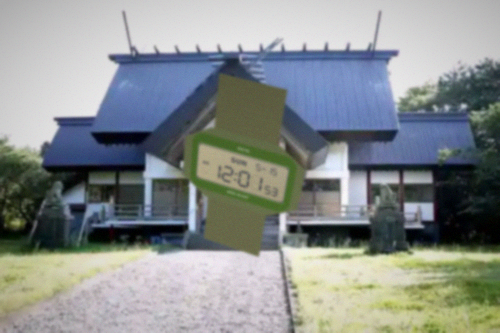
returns 12,01
